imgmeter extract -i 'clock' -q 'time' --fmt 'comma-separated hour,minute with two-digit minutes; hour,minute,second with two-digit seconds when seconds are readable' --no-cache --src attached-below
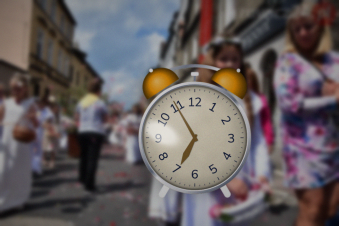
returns 6,55
